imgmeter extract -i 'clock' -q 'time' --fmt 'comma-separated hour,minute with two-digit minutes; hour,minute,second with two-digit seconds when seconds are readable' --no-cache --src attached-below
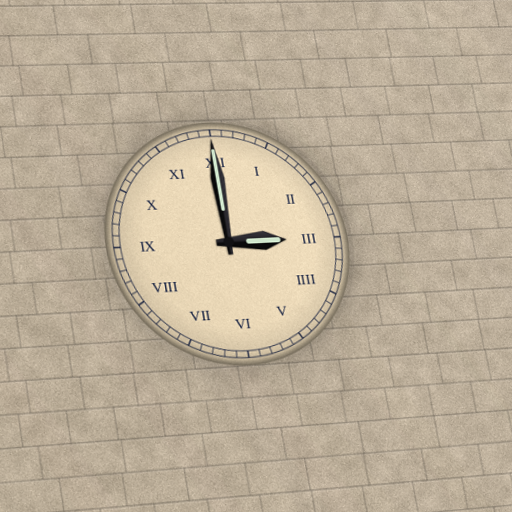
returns 3,00
